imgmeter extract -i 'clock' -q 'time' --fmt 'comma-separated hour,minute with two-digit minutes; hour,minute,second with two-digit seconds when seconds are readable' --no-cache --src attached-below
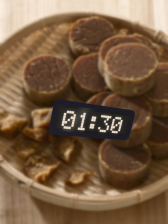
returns 1,30
